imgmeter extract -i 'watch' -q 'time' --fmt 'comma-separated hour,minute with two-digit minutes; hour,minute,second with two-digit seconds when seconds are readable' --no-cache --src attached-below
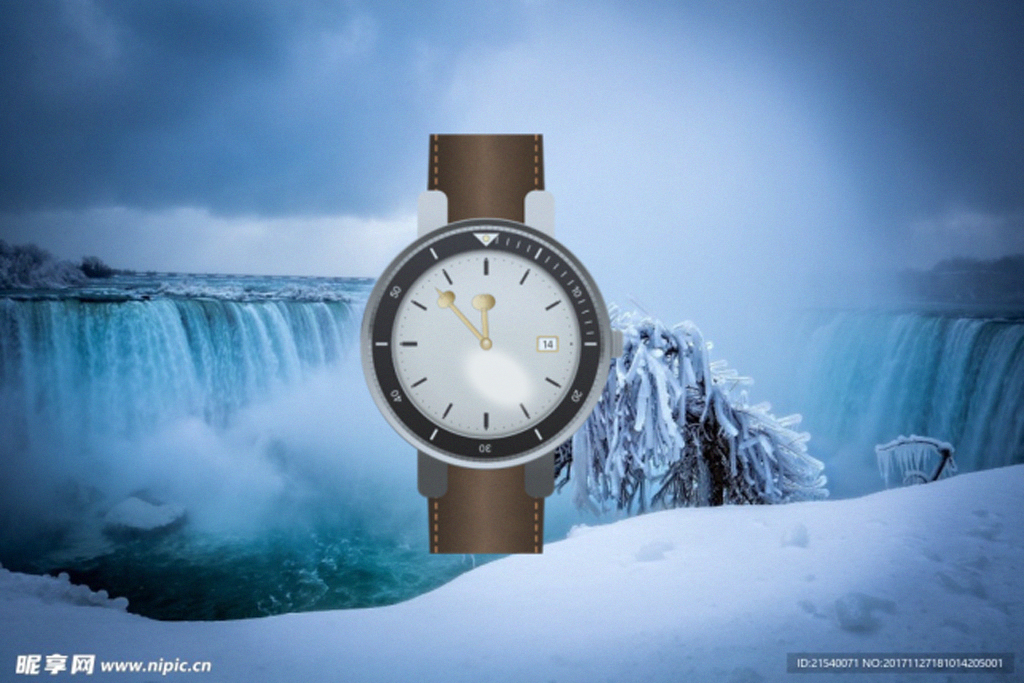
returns 11,53
